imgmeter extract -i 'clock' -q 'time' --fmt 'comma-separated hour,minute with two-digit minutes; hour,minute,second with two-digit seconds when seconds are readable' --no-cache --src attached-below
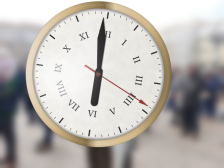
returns 5,59,19
